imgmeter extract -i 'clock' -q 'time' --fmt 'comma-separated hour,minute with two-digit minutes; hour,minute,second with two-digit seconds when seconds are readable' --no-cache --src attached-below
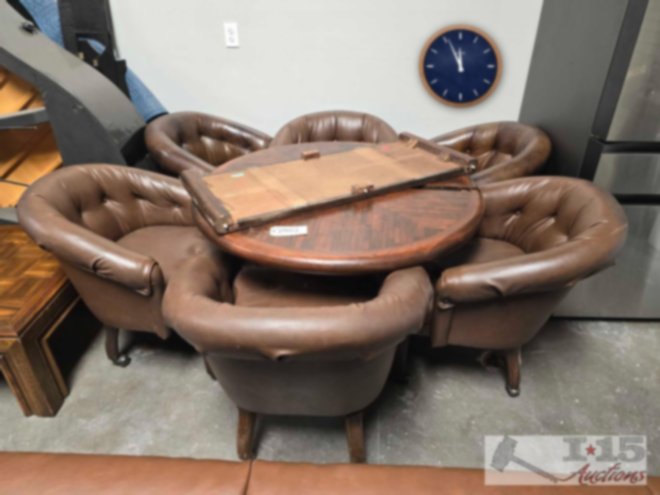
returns 11,56
